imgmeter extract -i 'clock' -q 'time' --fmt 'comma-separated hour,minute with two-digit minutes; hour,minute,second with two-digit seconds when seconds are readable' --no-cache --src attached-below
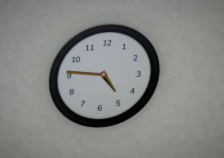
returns 4,46
